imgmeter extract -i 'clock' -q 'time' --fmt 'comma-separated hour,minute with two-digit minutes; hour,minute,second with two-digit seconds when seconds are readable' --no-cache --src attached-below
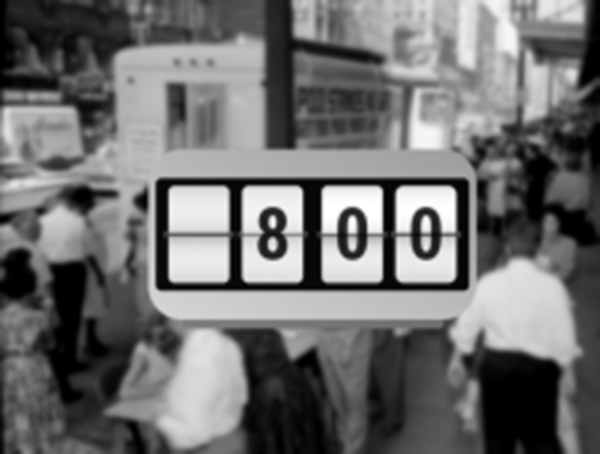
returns 8,00
